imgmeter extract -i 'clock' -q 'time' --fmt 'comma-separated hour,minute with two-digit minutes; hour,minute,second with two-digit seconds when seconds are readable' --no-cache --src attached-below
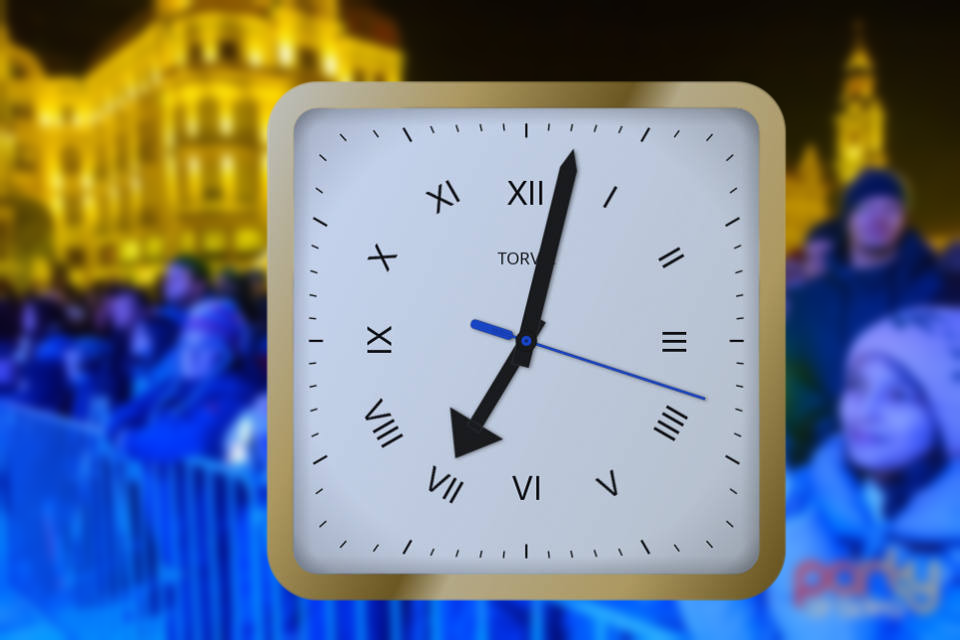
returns 7,02,18
